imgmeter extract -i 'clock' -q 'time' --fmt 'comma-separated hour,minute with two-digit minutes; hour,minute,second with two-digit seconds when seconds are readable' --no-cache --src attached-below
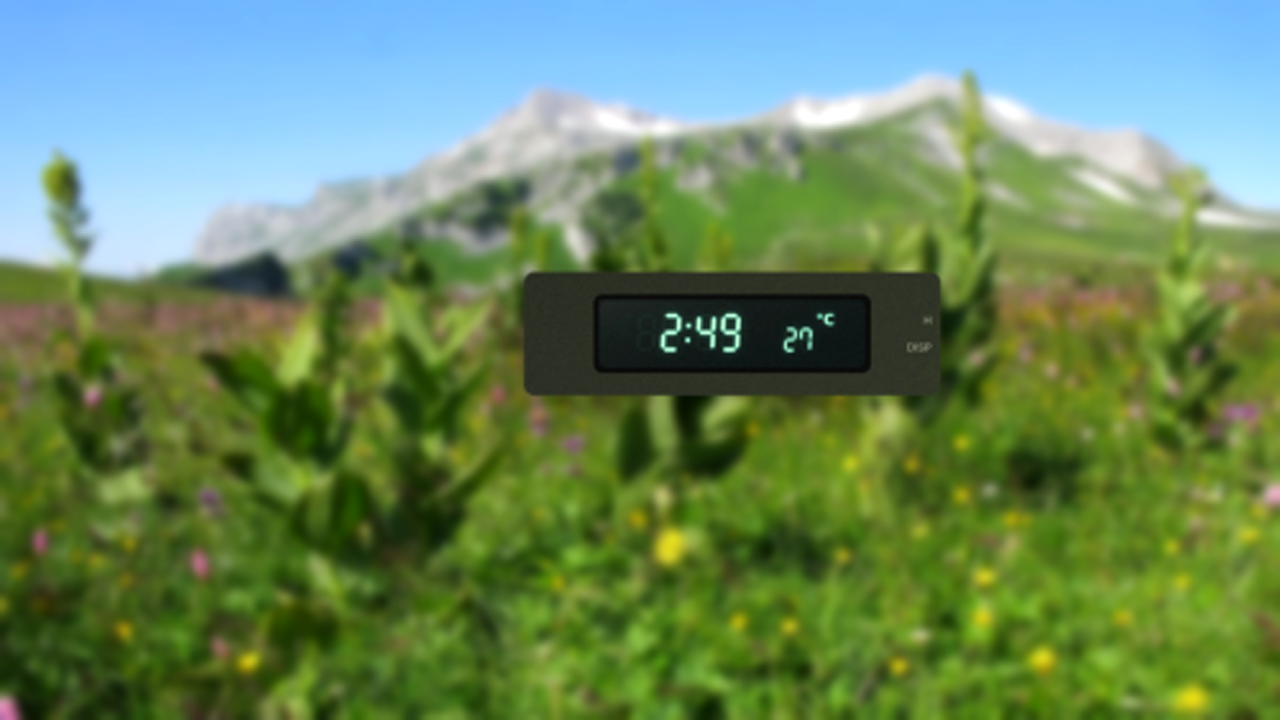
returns 2,49
